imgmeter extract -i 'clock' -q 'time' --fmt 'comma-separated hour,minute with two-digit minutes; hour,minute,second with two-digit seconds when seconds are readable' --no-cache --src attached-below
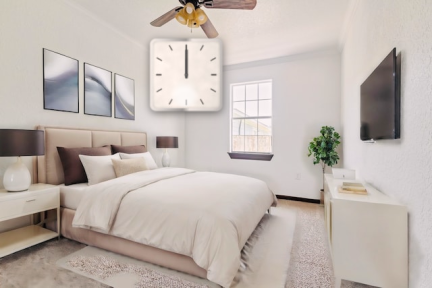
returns 12,00
